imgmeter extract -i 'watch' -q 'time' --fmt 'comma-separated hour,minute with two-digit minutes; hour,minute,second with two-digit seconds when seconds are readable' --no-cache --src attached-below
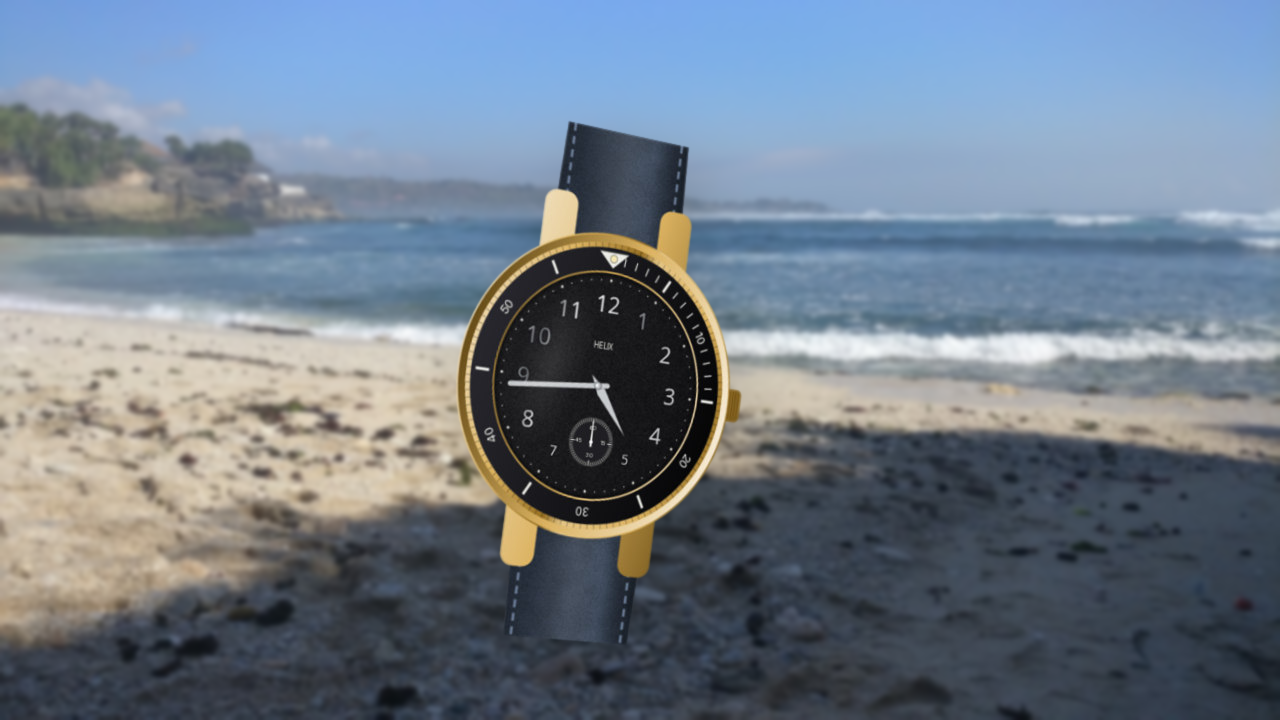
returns 4,44
